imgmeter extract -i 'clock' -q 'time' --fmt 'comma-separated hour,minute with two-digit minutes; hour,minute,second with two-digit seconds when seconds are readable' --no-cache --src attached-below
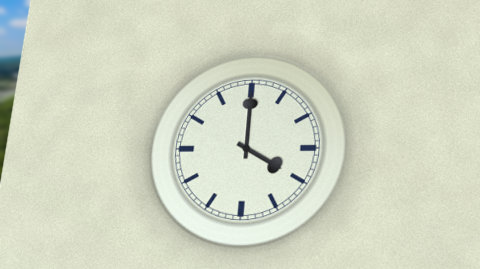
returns 4,00
